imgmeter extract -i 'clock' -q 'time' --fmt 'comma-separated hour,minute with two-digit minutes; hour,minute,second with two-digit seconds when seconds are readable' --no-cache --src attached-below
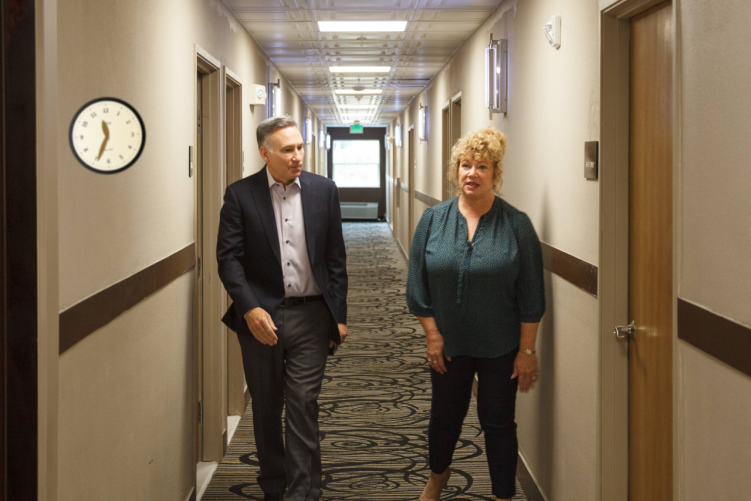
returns 11,34
